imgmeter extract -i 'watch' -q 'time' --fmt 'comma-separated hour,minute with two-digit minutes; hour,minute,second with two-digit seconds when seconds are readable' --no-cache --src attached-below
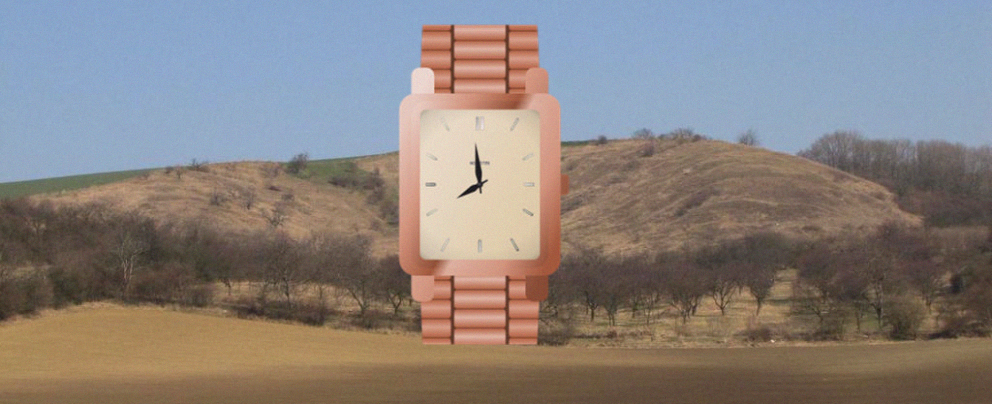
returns 7,59
